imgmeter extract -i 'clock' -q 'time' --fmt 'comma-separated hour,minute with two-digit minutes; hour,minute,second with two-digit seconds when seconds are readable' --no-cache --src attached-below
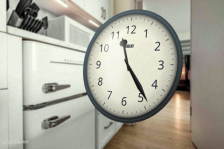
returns 11,24
